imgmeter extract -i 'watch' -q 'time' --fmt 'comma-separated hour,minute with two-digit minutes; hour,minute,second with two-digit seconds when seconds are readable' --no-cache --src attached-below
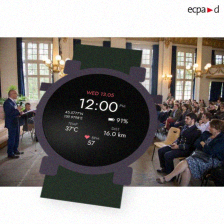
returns 12,00
